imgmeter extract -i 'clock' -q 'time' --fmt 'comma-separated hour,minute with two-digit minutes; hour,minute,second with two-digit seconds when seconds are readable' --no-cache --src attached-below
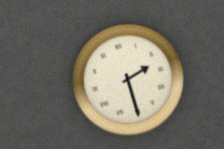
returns 2,30
